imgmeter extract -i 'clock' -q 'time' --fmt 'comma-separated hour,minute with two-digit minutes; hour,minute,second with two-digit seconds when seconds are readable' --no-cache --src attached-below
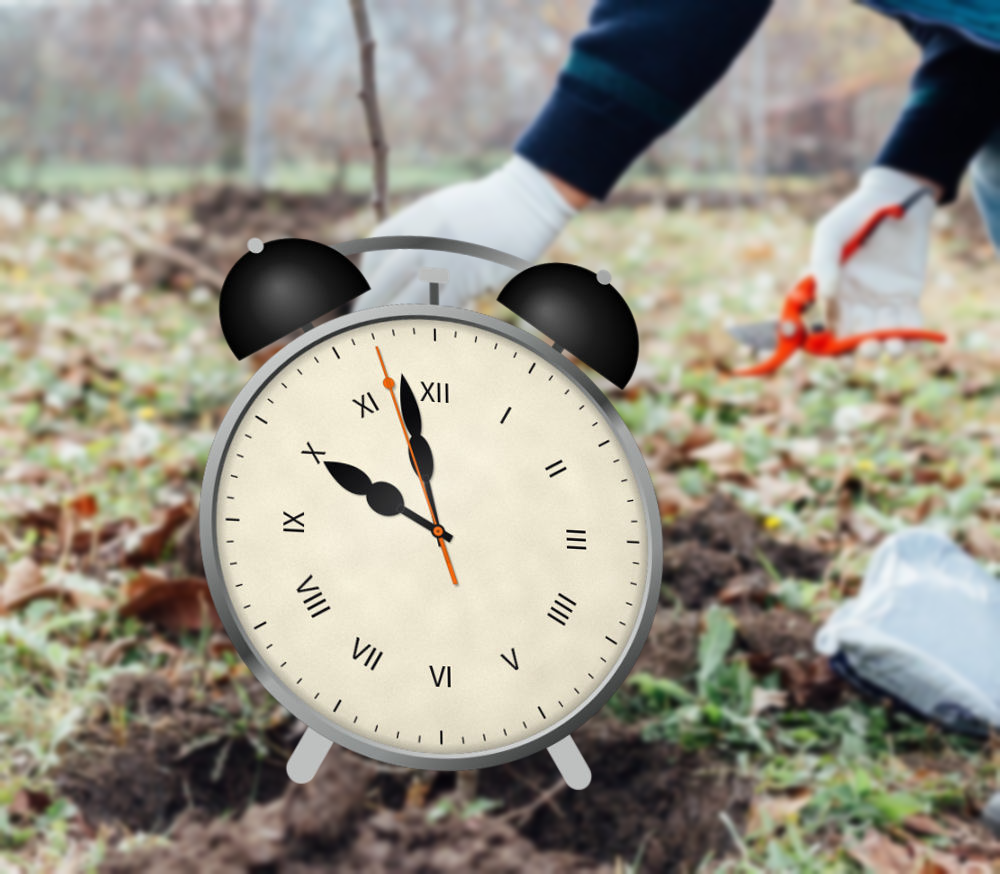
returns 9,57,57
